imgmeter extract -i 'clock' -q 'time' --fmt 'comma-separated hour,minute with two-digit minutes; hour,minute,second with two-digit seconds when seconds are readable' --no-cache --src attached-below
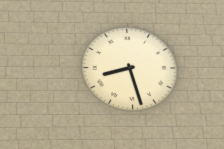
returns 8,28
